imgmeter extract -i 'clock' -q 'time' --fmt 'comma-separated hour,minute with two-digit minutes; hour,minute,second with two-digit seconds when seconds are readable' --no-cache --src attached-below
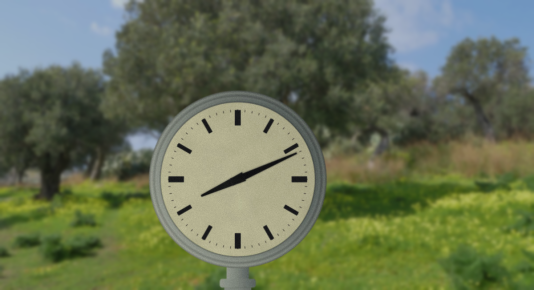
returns 8,11
